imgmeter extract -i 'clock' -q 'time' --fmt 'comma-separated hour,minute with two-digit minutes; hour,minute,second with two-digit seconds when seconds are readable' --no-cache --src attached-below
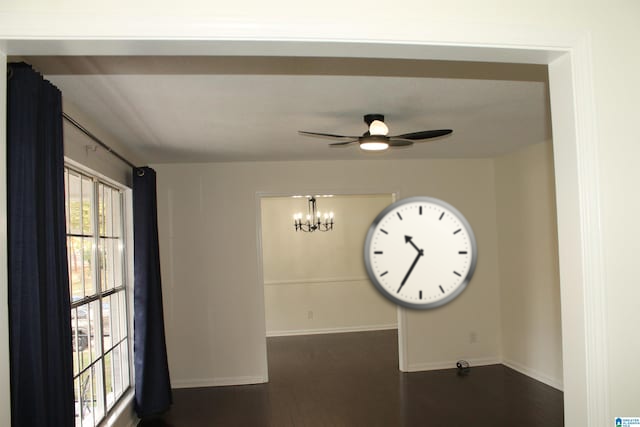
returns 10,35
